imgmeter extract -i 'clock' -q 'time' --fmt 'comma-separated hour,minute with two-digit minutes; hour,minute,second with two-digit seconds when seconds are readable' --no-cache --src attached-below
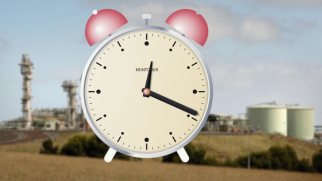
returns 12,19
